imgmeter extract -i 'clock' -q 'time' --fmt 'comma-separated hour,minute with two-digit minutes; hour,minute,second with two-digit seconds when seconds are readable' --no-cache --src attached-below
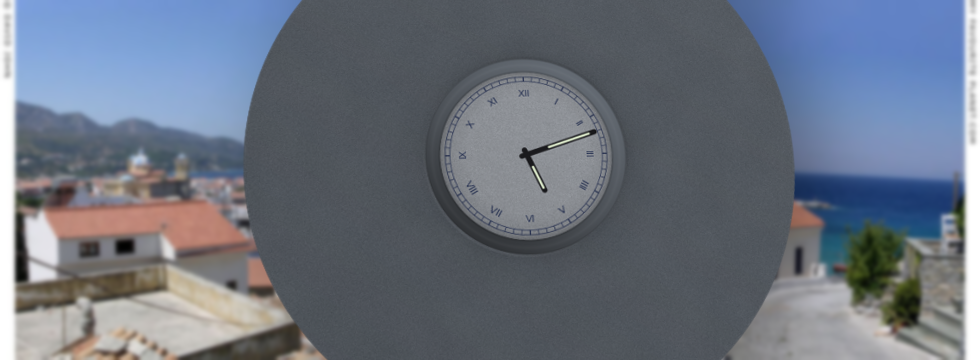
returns 5,12
